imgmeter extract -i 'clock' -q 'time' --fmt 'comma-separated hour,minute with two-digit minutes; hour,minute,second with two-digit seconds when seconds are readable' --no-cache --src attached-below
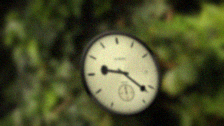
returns 9,22
